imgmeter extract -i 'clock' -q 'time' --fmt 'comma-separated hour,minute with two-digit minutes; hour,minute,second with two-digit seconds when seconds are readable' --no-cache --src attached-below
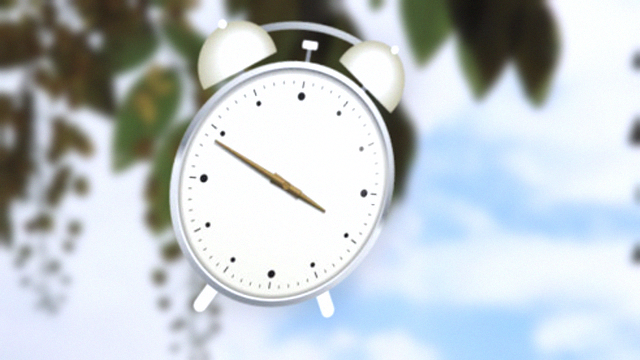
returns 3,49
